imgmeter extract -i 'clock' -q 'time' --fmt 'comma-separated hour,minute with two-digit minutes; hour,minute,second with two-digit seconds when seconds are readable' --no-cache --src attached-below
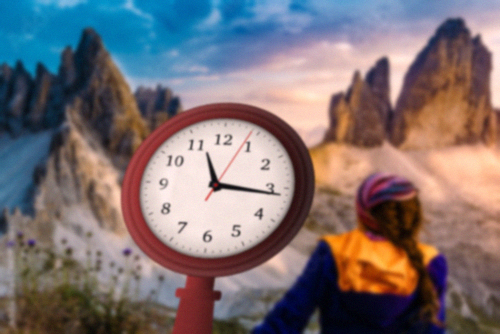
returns 11,16,04
